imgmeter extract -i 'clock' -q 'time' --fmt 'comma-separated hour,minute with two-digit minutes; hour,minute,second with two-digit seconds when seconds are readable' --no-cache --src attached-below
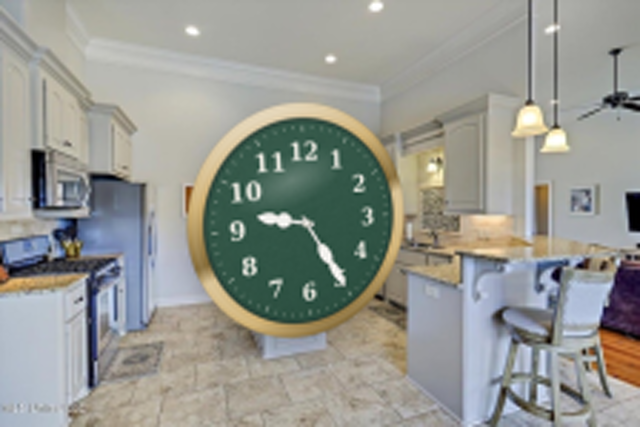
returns 9,25
